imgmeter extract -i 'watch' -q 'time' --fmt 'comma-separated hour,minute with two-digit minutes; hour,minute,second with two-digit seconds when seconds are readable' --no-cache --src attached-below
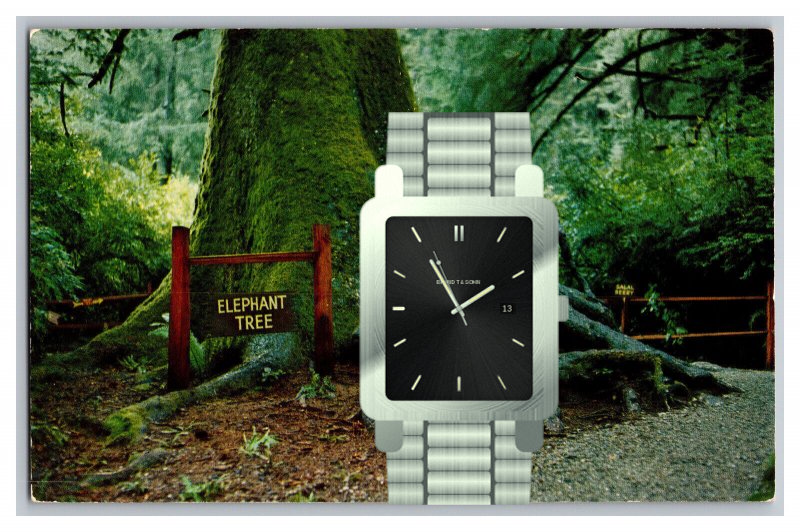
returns 1,54,56
